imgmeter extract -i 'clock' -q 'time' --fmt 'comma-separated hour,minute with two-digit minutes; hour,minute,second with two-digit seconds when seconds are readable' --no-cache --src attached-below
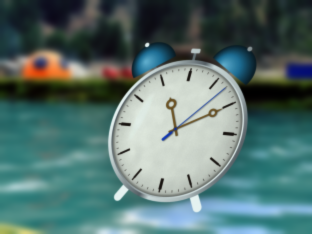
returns 11,10,07
